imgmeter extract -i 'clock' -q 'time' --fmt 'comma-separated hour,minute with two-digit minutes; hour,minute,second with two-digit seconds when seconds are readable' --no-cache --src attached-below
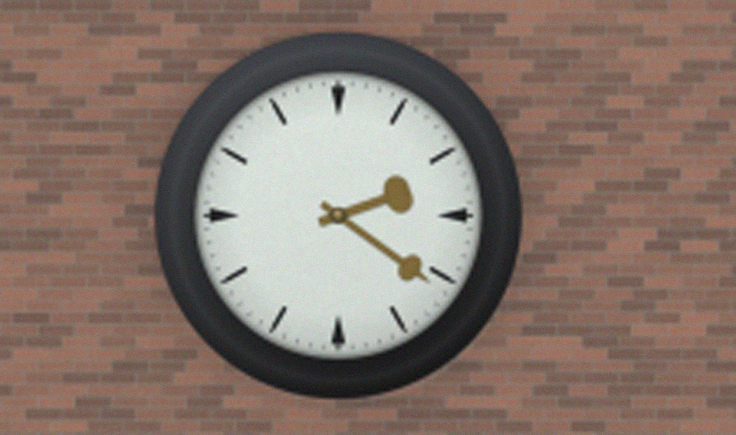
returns 2,21
